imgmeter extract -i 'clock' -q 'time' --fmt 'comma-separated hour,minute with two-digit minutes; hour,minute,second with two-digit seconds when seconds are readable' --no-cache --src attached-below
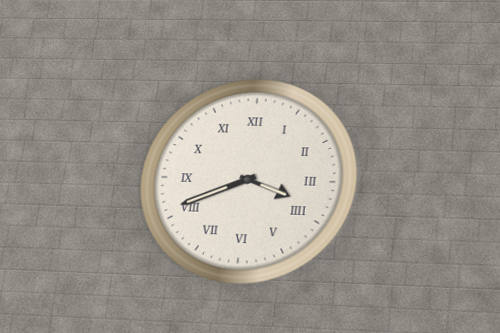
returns 3,41
